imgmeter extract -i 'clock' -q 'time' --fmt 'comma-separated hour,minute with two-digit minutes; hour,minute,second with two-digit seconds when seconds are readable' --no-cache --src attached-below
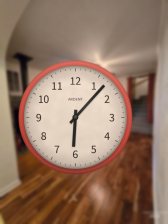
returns 6,07
